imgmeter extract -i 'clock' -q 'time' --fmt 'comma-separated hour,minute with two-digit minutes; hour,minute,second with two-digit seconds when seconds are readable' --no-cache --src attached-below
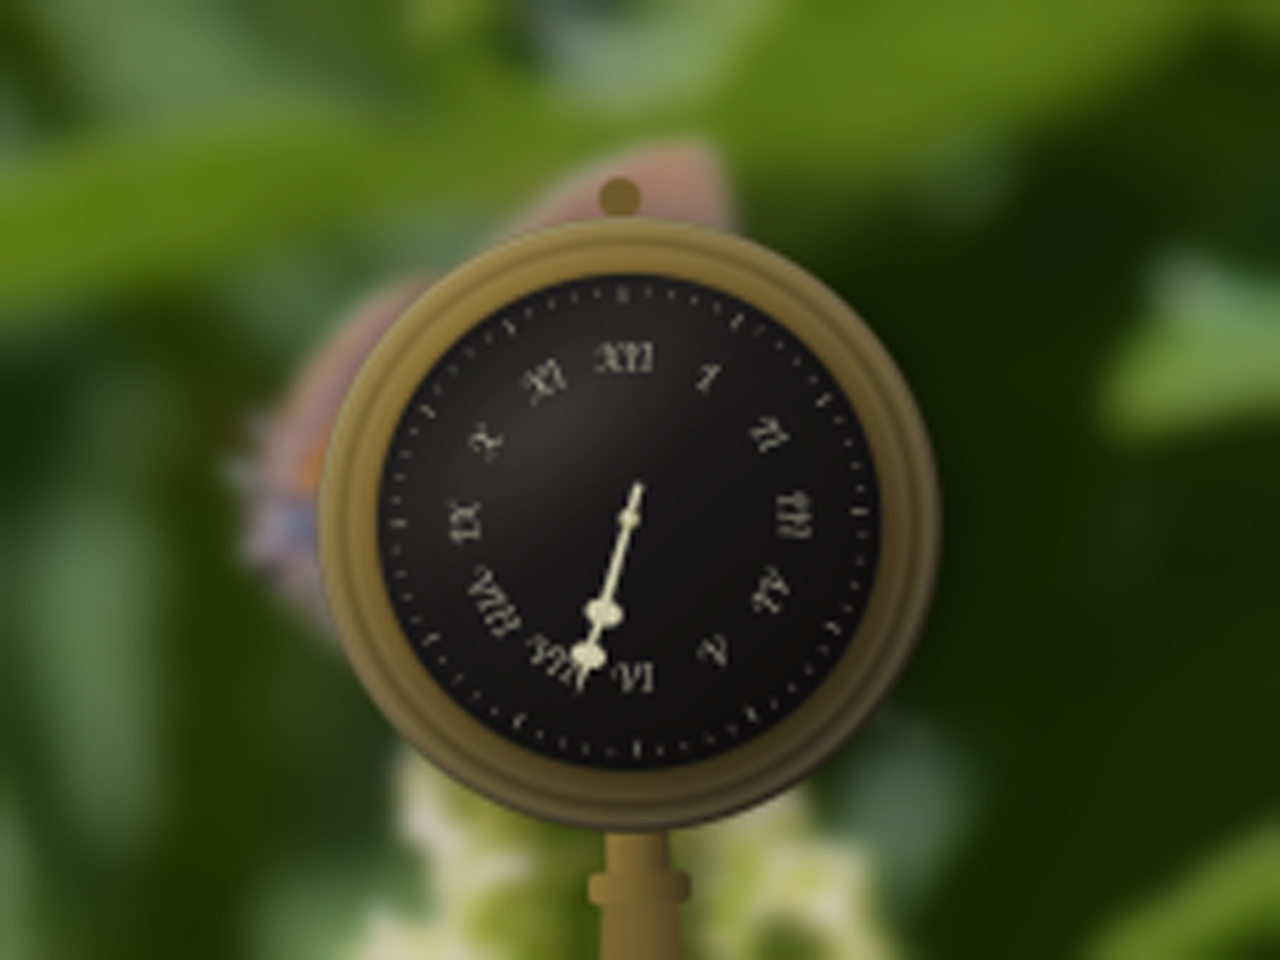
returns 6,33
